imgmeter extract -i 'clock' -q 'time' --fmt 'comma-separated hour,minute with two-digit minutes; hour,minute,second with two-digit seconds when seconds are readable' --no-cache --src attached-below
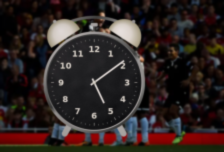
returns 5,09
